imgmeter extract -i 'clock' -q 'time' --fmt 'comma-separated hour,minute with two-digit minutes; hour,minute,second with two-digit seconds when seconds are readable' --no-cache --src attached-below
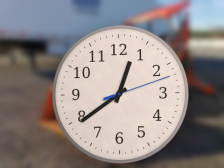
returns 12,39,12
